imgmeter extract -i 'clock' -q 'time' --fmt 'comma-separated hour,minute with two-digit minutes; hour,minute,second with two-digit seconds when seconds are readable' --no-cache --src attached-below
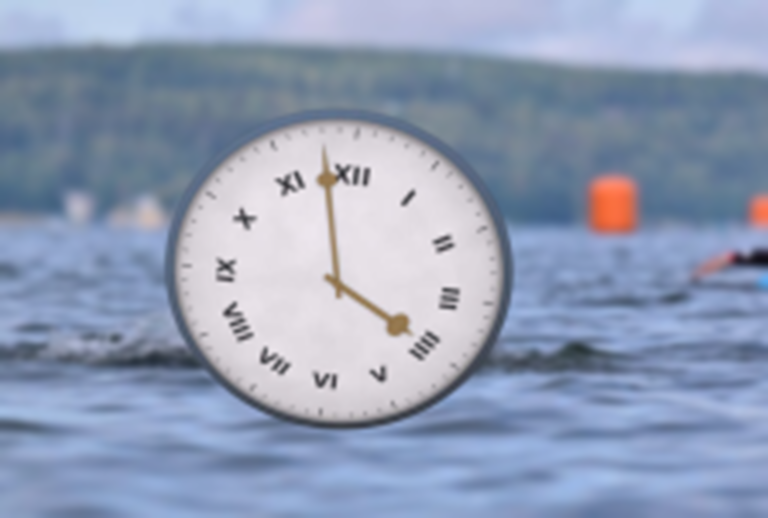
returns 3,58
